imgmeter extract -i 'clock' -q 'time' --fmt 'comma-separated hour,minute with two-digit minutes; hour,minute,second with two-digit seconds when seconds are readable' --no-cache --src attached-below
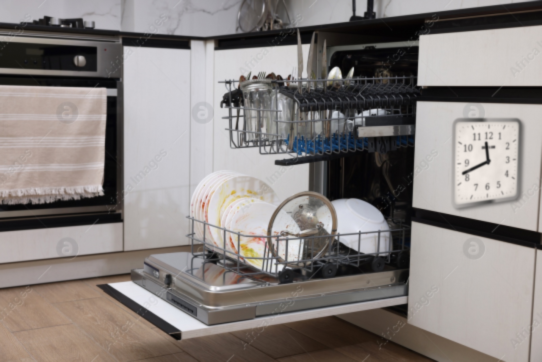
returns 11,42
